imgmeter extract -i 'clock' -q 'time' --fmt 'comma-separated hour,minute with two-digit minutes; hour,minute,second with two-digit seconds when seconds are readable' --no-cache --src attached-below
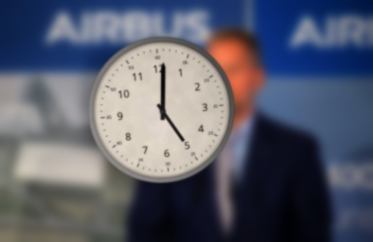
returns 5,01
